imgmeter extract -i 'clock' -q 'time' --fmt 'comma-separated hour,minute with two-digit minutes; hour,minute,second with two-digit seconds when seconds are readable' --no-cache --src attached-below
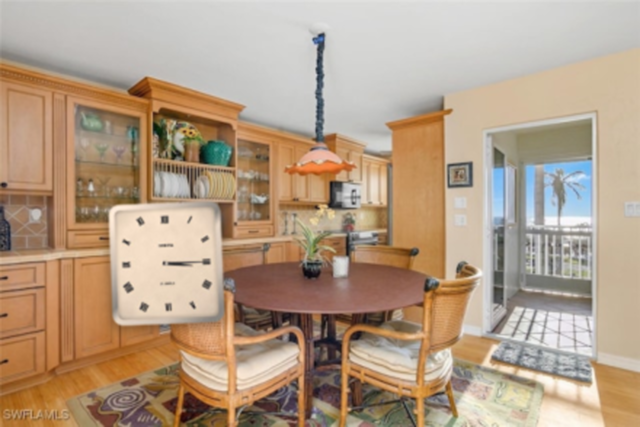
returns 3,15
